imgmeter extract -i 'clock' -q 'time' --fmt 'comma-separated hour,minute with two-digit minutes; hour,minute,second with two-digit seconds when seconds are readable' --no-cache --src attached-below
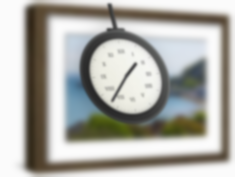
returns 1,37
